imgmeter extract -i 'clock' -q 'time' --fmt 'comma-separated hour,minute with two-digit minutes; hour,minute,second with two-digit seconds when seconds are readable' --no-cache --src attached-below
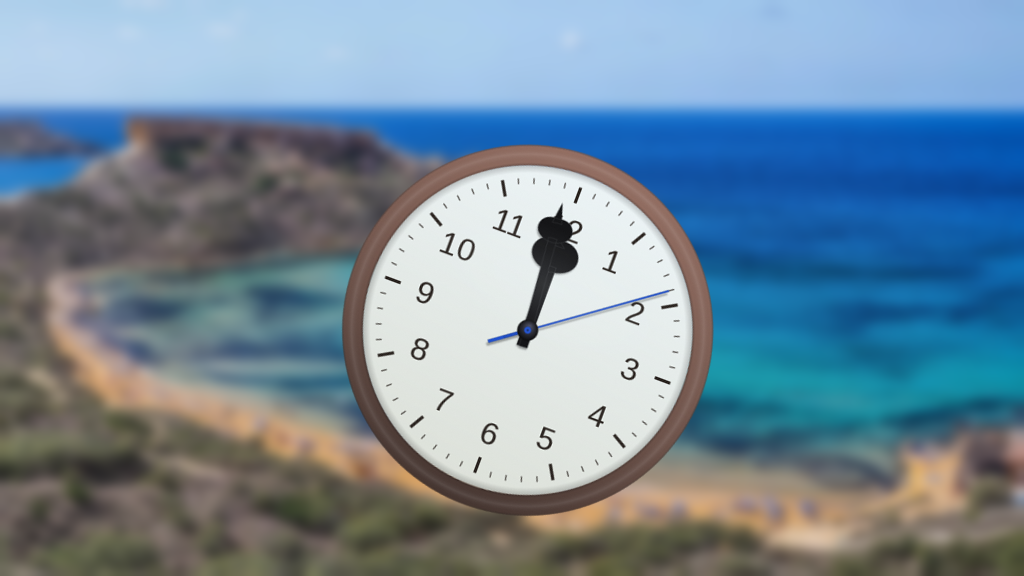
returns 11,59,09
